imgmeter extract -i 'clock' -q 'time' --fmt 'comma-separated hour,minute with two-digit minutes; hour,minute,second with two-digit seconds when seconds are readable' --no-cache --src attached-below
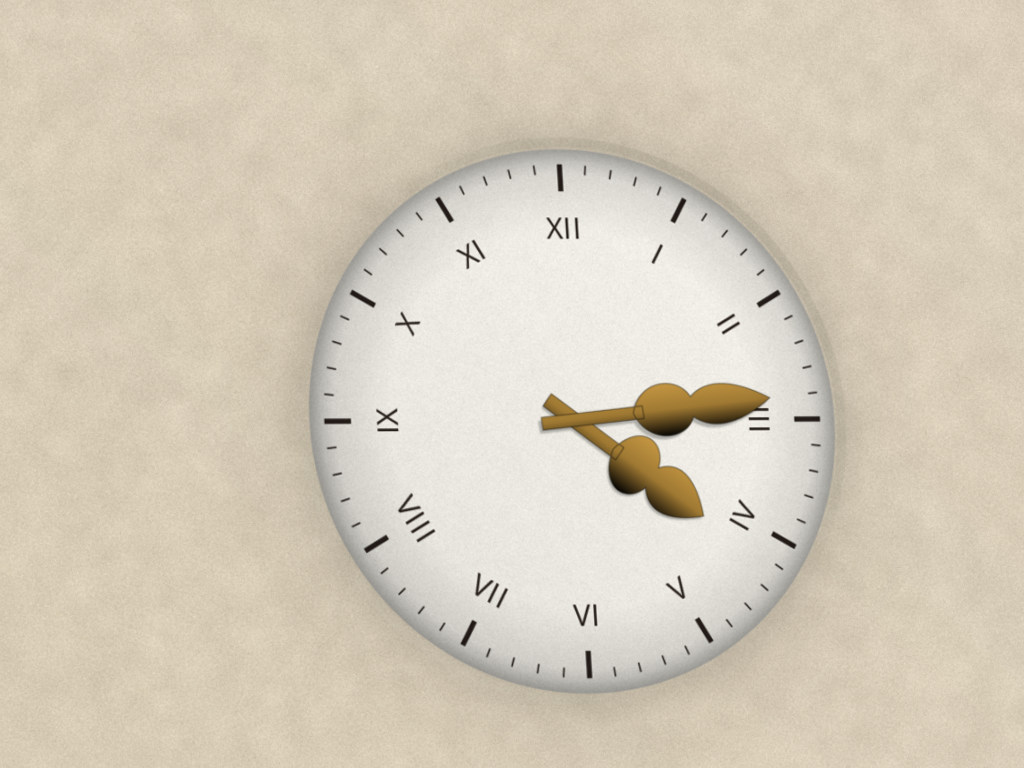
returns 4,14
